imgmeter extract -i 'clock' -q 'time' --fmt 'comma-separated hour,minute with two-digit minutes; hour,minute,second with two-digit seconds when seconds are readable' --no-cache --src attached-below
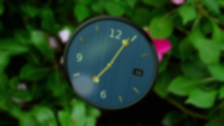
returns 7,04
